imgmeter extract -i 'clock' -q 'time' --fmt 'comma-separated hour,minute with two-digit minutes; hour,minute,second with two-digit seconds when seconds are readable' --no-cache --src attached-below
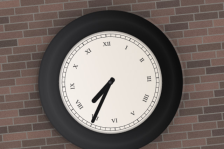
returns 7,35
